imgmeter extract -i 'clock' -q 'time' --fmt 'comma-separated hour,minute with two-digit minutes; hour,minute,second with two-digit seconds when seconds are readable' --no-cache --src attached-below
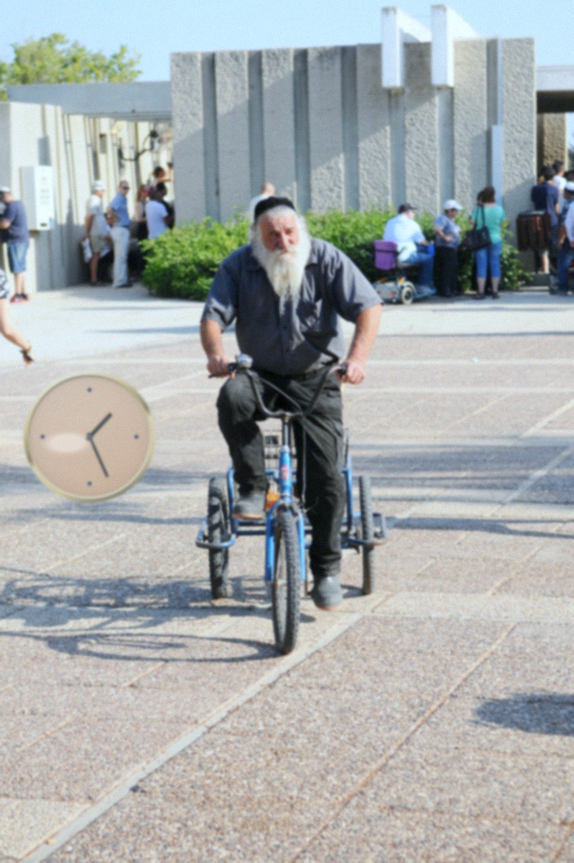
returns 1,26
